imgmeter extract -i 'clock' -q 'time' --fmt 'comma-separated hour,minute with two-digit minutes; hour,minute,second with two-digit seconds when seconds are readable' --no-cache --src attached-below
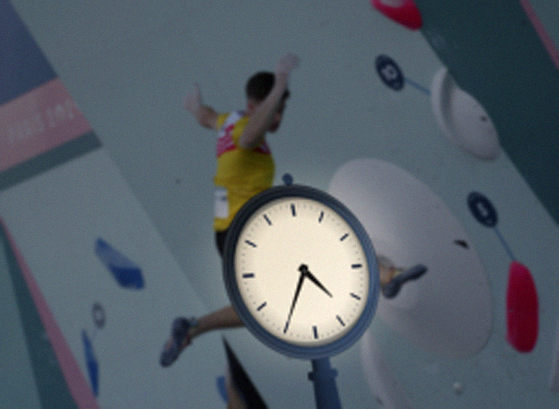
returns 4,35
